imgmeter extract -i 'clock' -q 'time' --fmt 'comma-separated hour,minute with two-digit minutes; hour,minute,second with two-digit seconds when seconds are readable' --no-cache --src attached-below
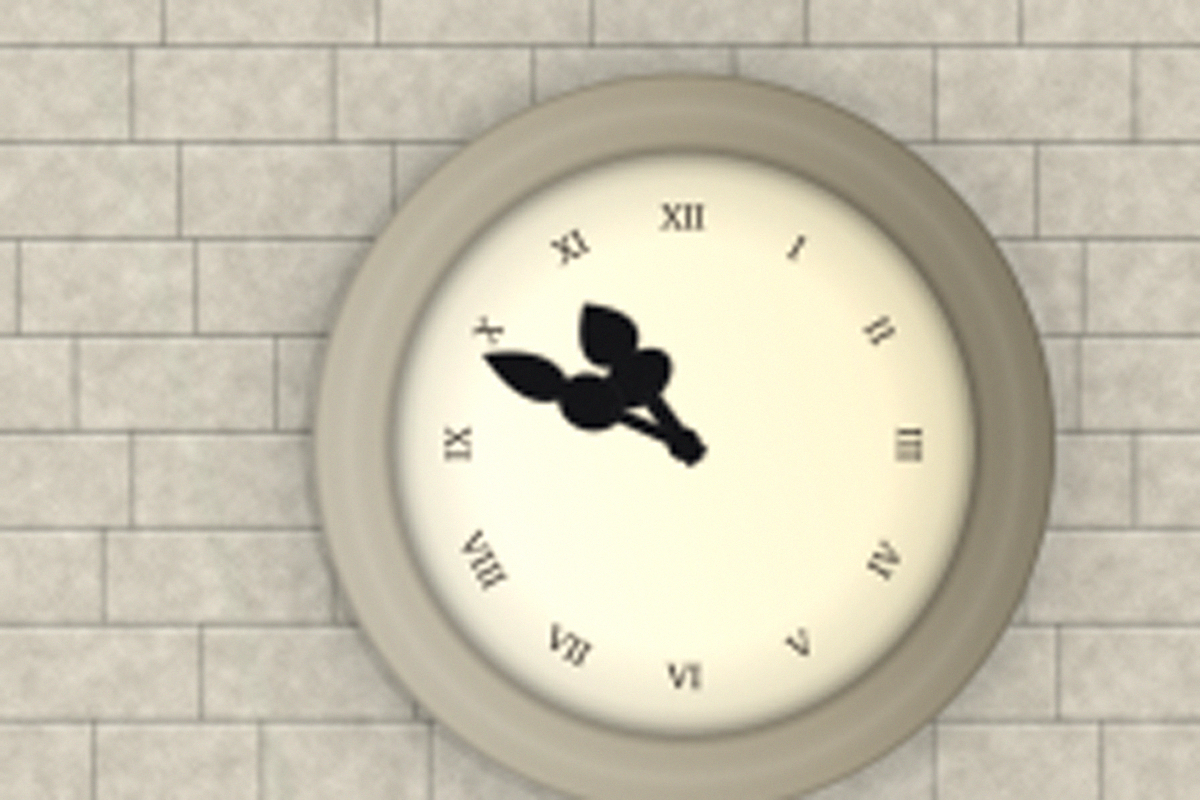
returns 10,49
